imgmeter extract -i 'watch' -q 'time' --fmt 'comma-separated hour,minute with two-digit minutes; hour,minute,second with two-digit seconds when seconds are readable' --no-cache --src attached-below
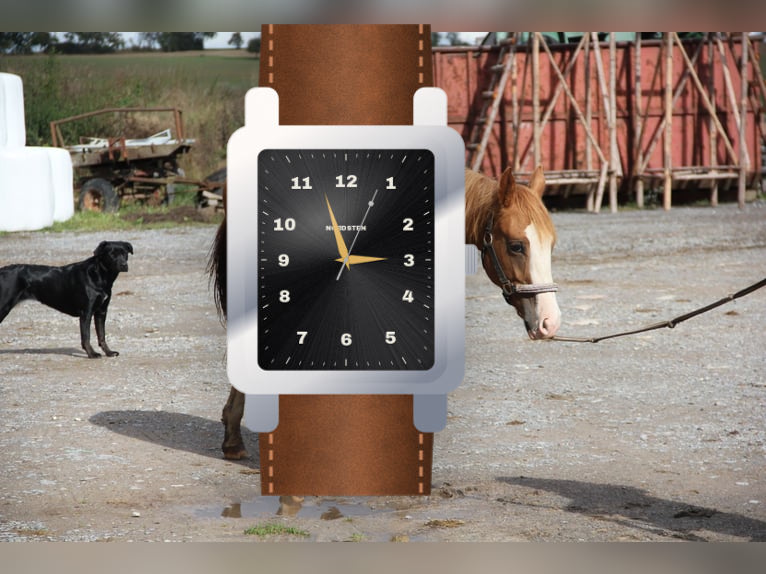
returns 2,57,04
